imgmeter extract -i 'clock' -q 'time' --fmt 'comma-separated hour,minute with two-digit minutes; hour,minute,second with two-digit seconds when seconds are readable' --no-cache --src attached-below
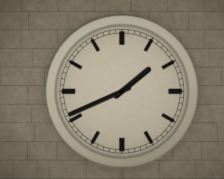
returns 1,41
